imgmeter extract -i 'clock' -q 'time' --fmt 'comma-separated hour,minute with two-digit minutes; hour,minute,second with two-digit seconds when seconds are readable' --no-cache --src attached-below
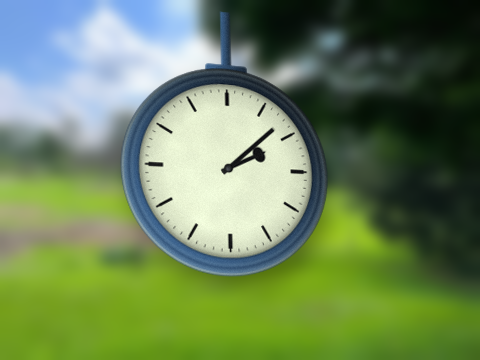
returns 2,08
